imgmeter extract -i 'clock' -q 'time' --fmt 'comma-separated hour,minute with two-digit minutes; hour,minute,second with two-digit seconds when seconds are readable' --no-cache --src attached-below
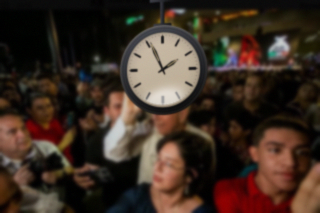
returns 1,56
